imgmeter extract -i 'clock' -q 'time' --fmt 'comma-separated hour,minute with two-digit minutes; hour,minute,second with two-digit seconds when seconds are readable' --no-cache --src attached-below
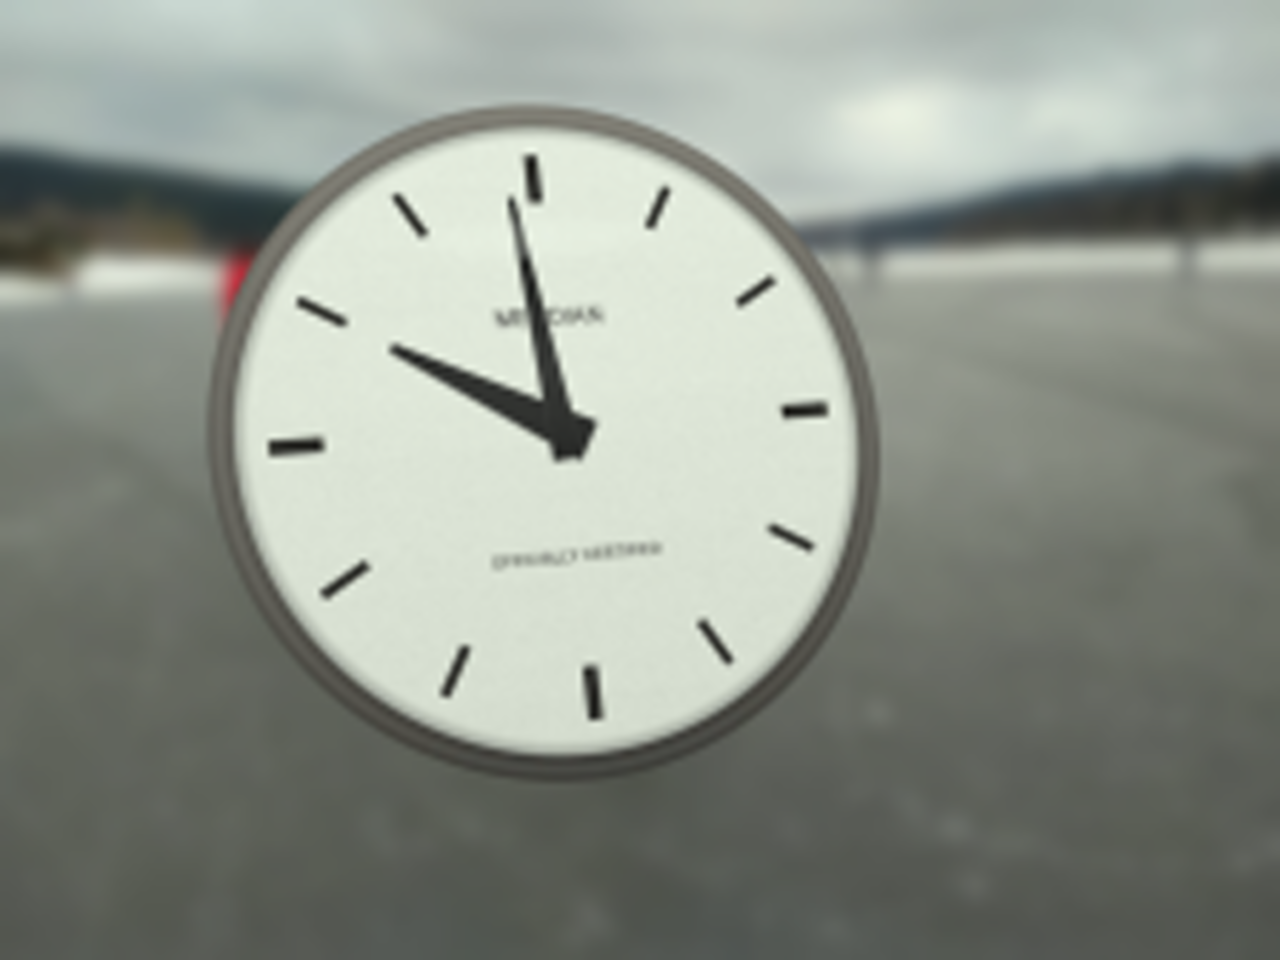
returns 9,59
